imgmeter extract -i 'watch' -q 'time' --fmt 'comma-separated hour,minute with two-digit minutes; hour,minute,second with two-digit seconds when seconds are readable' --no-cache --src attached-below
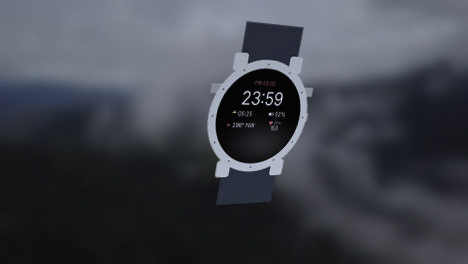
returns 23,59
